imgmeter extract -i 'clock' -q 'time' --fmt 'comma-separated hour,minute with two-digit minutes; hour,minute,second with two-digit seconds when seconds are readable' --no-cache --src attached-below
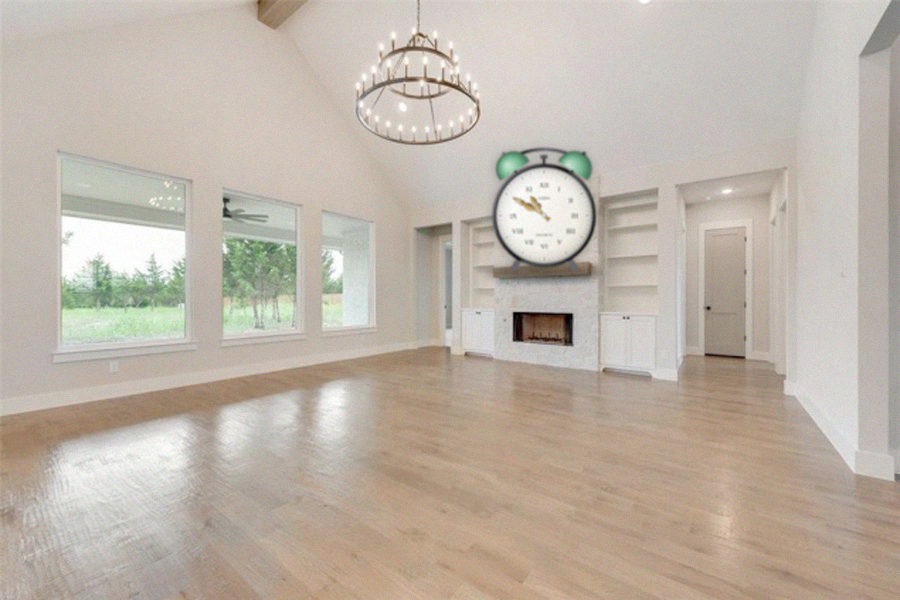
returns 10,50
